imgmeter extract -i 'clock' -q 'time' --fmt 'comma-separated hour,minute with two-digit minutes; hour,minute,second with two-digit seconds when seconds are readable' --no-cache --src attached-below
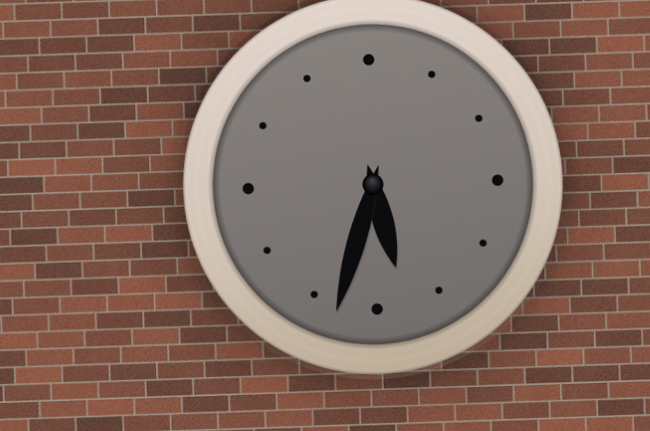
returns 5,33
